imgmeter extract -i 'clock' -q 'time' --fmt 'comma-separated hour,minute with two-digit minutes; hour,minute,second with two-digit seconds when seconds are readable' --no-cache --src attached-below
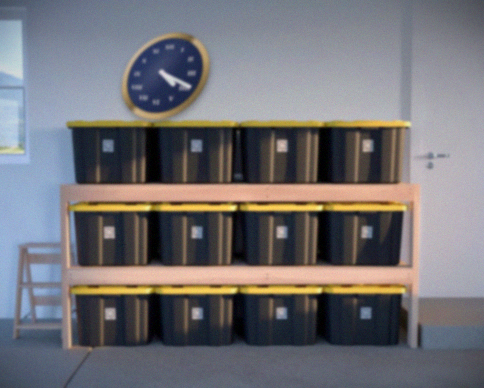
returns 4,19
